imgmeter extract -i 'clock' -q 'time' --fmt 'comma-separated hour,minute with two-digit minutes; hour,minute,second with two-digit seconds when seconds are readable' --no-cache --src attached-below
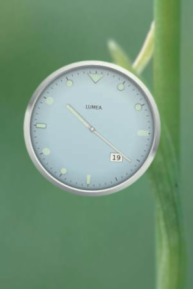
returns 10,21
